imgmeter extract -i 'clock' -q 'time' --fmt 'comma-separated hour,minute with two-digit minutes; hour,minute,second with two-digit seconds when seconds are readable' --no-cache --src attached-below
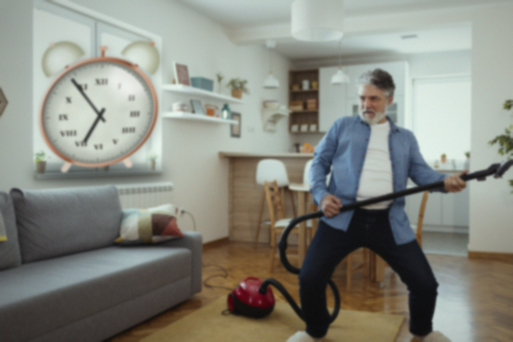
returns 6,54
